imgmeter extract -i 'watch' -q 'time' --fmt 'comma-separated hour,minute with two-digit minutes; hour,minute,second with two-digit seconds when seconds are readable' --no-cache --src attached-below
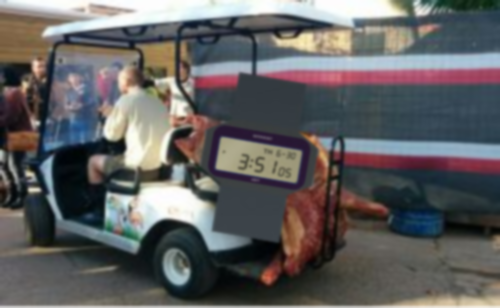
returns 3,51
